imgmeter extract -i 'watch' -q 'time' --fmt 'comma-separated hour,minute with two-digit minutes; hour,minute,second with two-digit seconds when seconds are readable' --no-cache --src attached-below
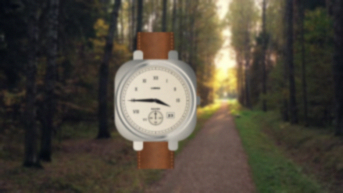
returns 3,45
